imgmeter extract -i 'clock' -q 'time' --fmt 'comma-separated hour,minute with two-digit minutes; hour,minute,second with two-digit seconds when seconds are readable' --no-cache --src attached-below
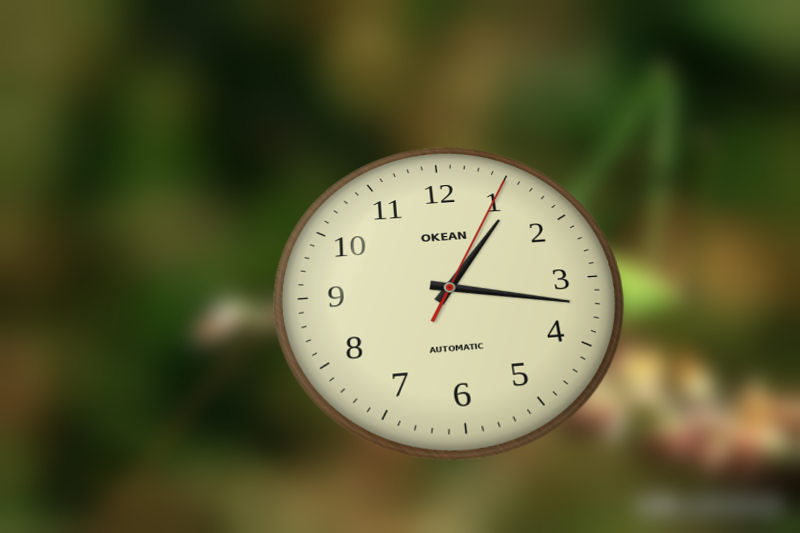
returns 1,17,05
